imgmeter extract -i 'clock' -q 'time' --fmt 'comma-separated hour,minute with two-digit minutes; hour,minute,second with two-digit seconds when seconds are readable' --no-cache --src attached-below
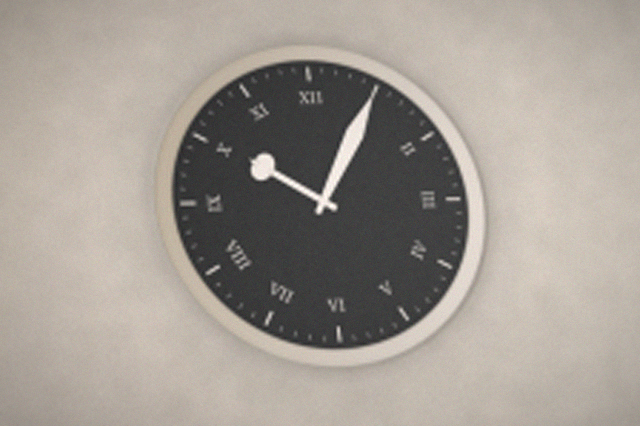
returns 10,05
